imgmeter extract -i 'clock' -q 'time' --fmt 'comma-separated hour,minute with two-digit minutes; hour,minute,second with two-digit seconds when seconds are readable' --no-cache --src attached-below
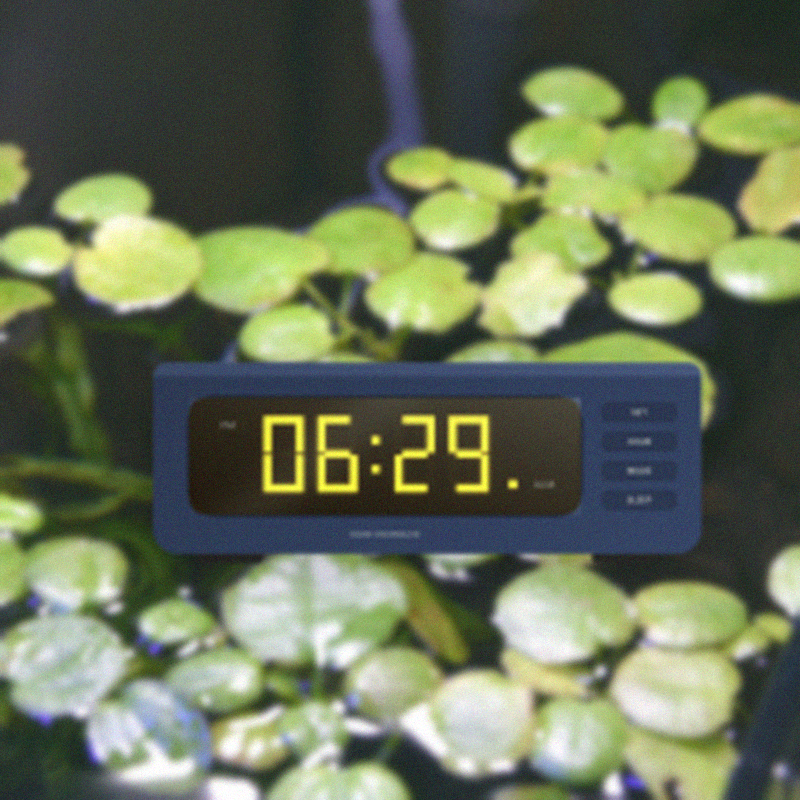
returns 6,29
